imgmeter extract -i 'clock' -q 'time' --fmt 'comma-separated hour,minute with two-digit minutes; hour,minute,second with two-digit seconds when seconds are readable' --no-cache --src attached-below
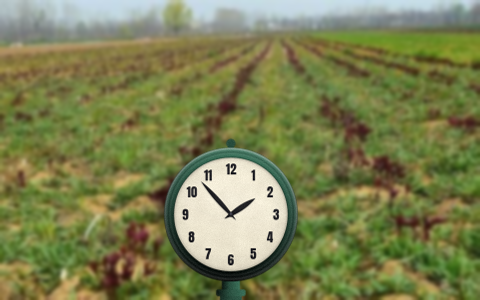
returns 1,53
